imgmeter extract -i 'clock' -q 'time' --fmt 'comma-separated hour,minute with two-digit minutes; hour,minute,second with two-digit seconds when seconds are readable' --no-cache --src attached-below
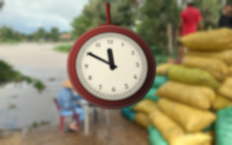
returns 11,50
